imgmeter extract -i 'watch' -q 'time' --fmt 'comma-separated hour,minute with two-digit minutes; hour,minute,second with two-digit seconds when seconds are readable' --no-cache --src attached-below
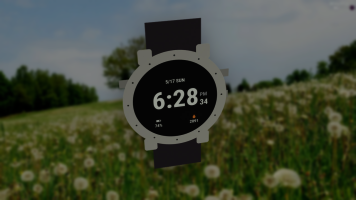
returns 6,28,34
